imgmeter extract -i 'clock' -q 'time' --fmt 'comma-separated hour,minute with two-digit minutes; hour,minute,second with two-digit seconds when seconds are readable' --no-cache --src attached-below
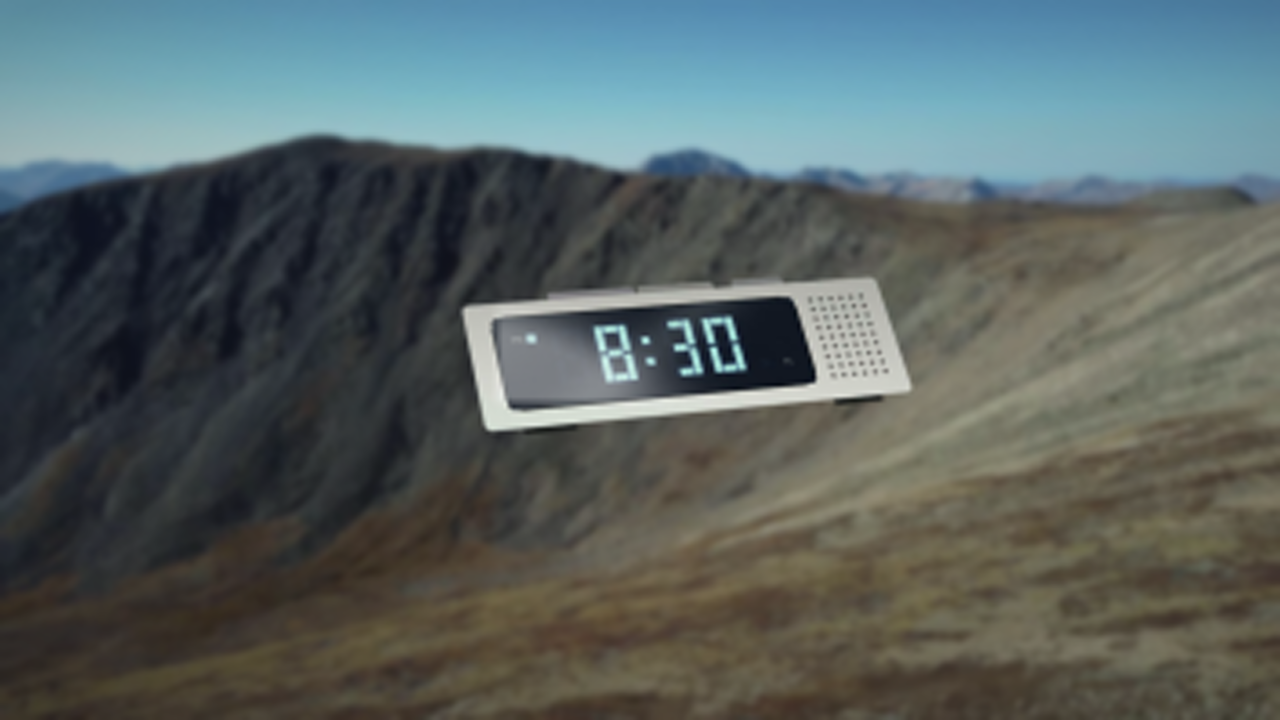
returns 8,30
